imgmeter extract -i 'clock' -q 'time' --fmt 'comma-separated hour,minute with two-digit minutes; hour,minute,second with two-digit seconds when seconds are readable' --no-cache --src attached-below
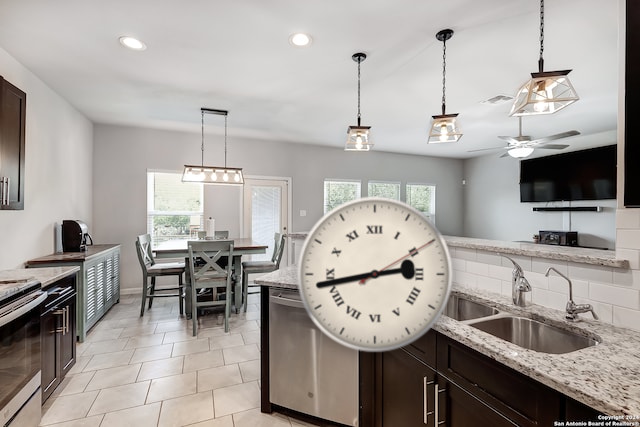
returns 2,43,10
